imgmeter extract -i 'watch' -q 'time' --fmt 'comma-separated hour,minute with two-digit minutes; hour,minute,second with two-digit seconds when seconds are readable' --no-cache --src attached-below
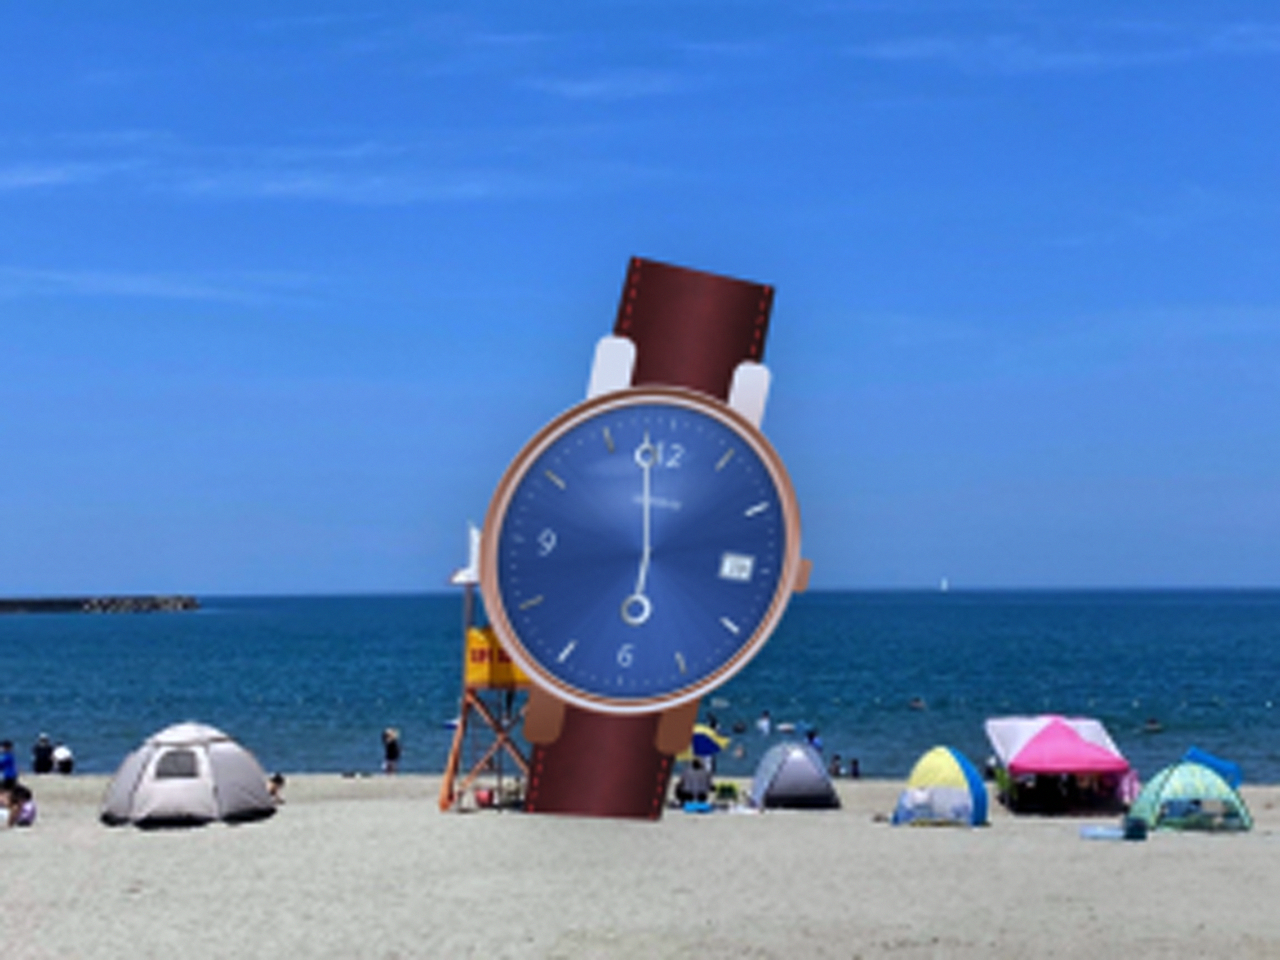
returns 5,58
